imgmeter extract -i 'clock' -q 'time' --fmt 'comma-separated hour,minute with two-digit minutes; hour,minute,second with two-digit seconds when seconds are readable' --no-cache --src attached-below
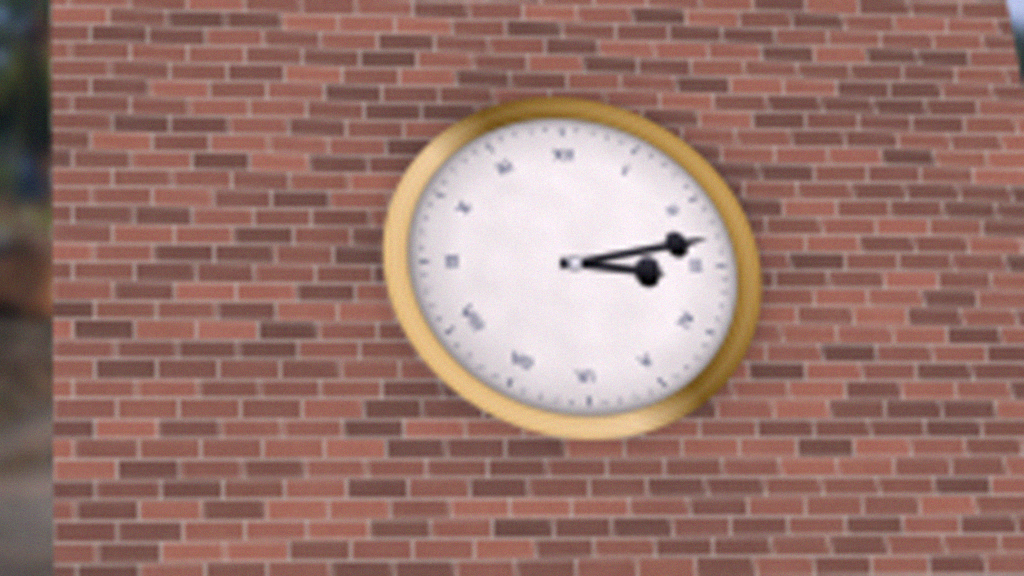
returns 3,13
